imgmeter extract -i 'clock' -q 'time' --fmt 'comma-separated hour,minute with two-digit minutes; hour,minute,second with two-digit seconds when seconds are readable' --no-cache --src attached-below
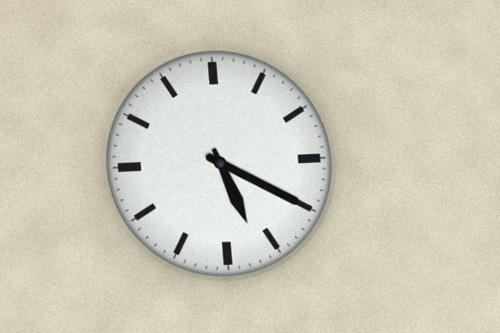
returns 5,20
